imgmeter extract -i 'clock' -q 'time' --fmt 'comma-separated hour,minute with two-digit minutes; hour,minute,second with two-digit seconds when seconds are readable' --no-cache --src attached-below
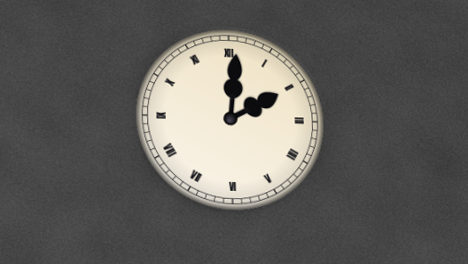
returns 2,01
